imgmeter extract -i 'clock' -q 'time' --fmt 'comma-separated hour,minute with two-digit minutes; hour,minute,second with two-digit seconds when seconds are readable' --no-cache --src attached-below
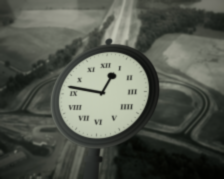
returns 12,47
